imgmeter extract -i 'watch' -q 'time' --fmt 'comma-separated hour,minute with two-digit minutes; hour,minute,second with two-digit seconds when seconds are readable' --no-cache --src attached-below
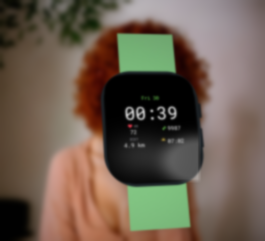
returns 0,39
